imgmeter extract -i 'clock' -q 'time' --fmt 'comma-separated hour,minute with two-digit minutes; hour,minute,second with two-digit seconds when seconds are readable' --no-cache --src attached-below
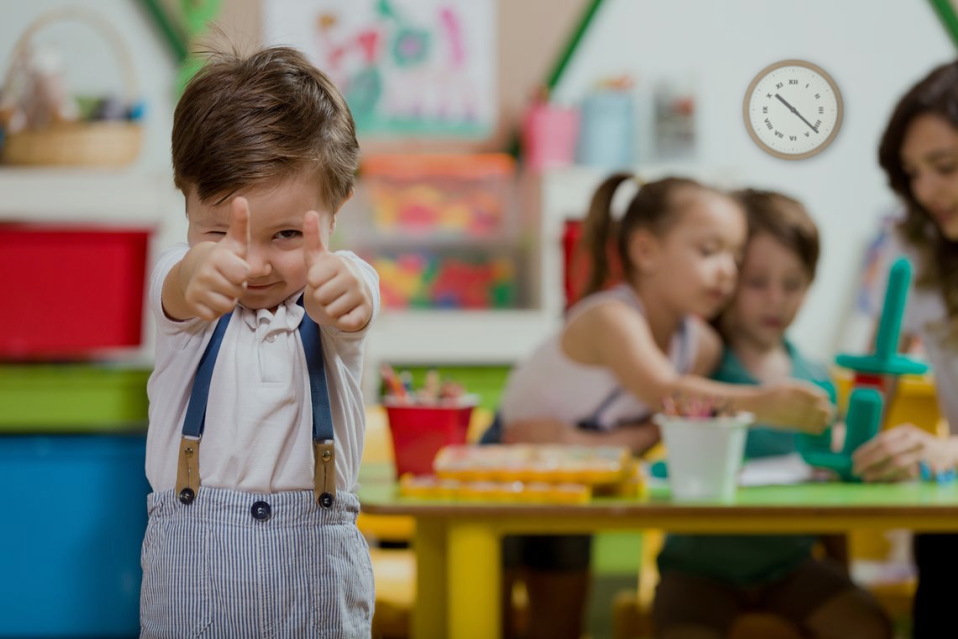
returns 10,22
